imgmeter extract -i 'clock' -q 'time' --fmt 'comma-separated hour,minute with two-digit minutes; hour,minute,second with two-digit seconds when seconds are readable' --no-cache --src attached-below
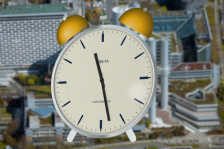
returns 11,28
